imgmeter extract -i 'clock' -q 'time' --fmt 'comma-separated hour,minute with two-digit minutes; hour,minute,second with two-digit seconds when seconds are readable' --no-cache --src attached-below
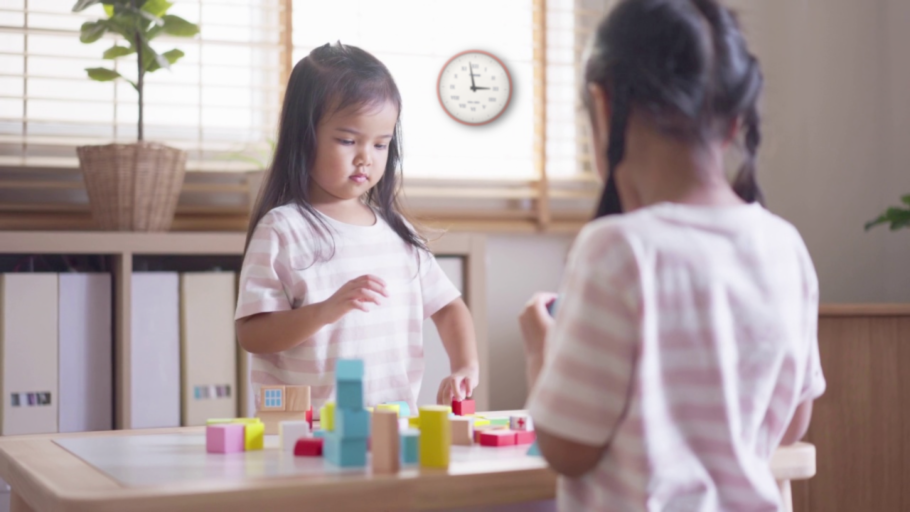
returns 2,58
